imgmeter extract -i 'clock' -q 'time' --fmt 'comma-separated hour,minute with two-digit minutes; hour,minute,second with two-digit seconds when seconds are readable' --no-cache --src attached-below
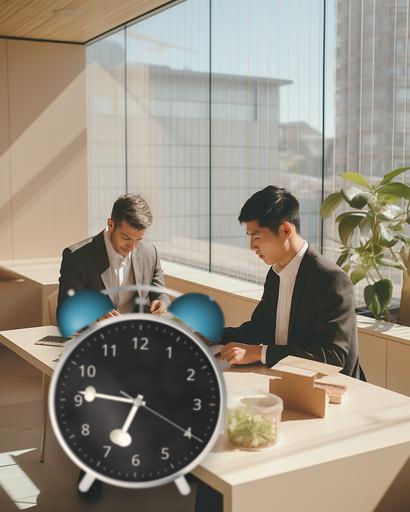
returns 6,46,20
